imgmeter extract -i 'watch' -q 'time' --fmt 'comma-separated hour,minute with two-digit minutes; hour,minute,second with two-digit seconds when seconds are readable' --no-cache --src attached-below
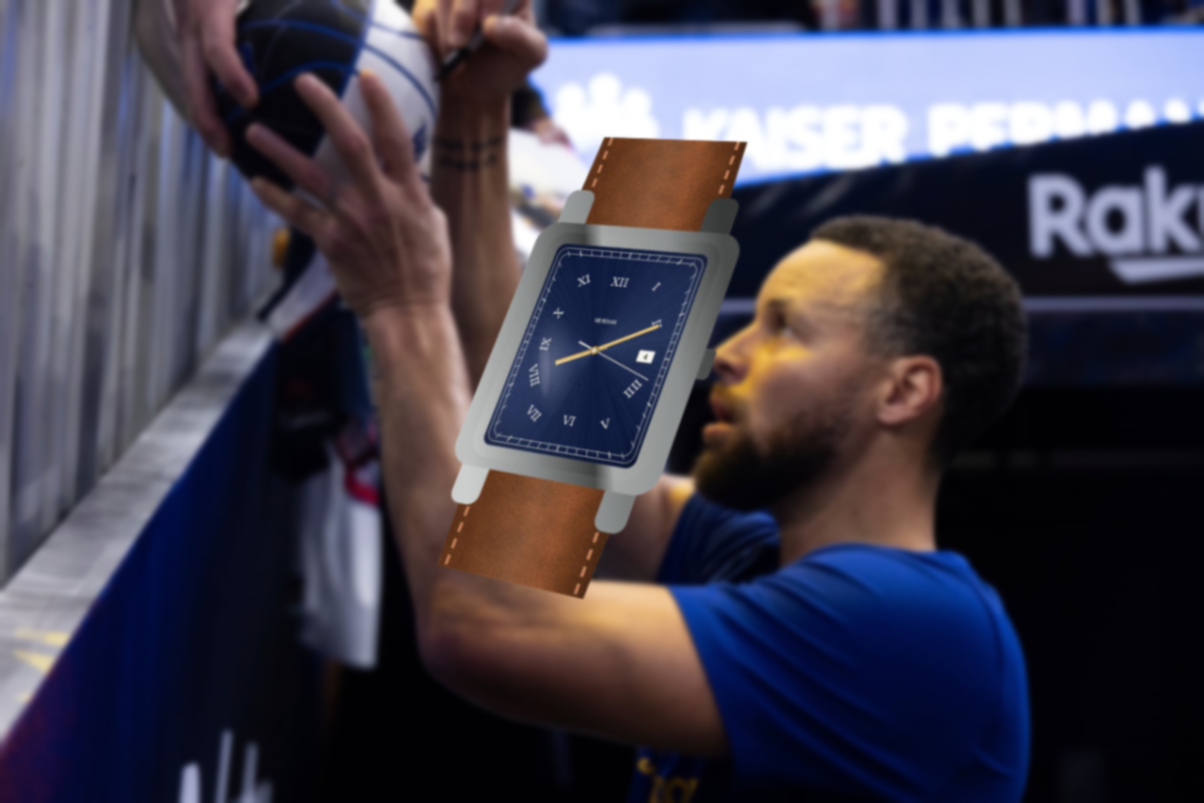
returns 8,10,18
